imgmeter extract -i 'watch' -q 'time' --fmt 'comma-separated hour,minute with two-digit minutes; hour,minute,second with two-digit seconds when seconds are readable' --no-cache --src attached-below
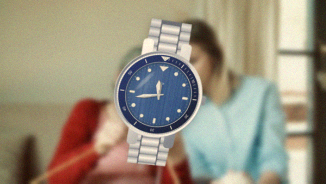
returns 11,43
